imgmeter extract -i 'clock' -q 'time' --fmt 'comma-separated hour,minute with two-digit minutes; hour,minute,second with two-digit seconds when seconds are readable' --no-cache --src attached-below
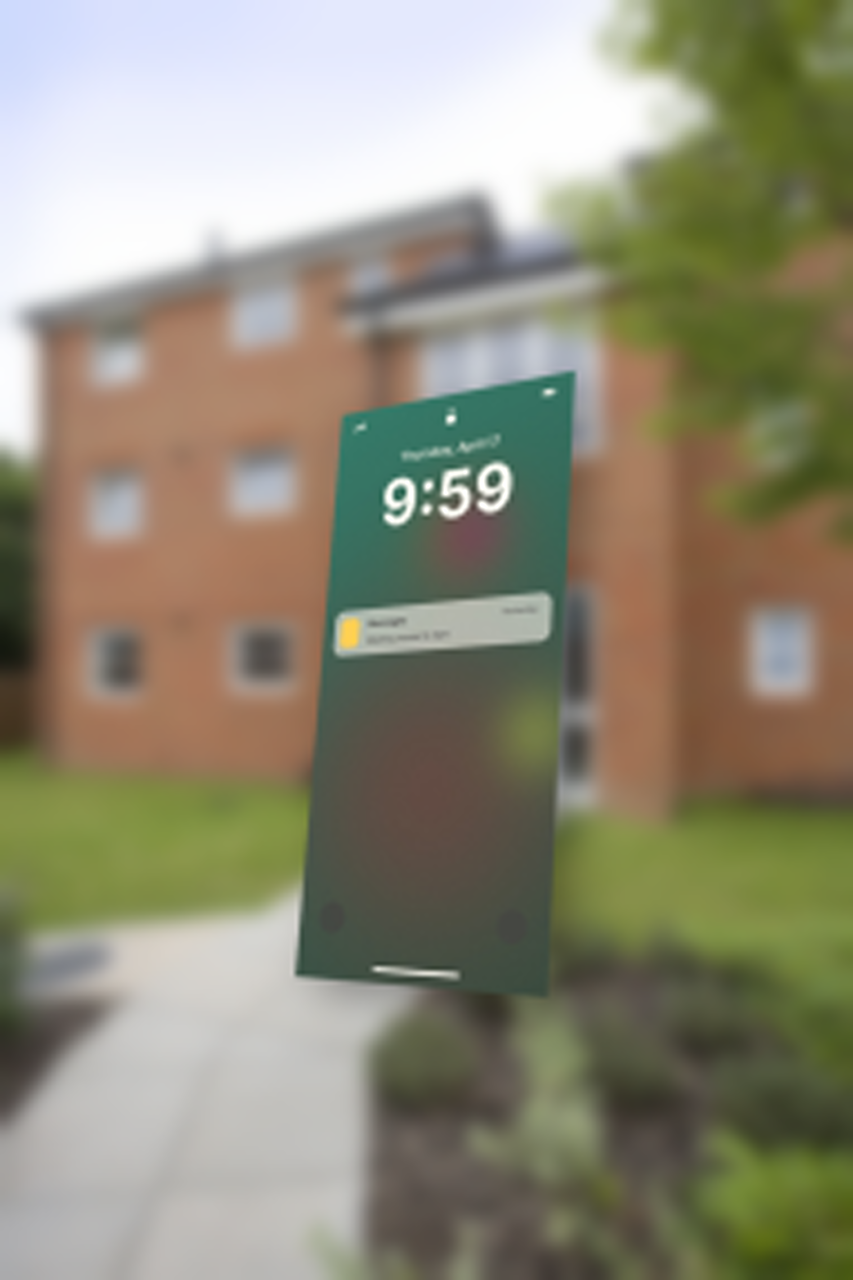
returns 9,59
